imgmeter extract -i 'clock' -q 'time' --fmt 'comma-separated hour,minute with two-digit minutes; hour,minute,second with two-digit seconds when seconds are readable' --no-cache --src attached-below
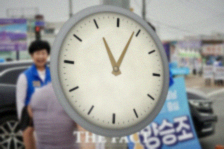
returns 11,04
